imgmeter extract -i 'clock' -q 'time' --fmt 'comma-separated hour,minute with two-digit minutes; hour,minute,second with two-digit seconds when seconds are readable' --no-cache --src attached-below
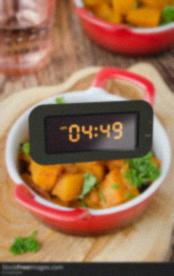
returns 4,49
